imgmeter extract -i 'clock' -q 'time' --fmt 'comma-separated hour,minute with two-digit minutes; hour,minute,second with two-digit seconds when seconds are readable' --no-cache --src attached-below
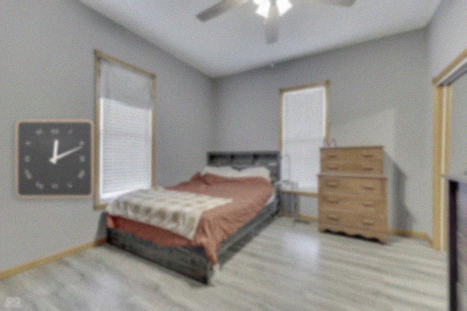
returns 12,11
